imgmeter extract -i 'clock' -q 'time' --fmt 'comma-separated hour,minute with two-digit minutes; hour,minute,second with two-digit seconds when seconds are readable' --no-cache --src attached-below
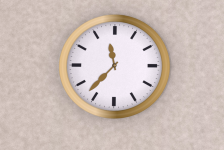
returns 11,37
